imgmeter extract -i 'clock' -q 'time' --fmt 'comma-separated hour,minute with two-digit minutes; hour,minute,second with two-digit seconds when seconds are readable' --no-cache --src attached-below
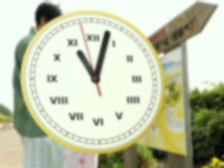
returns 11,02,58
